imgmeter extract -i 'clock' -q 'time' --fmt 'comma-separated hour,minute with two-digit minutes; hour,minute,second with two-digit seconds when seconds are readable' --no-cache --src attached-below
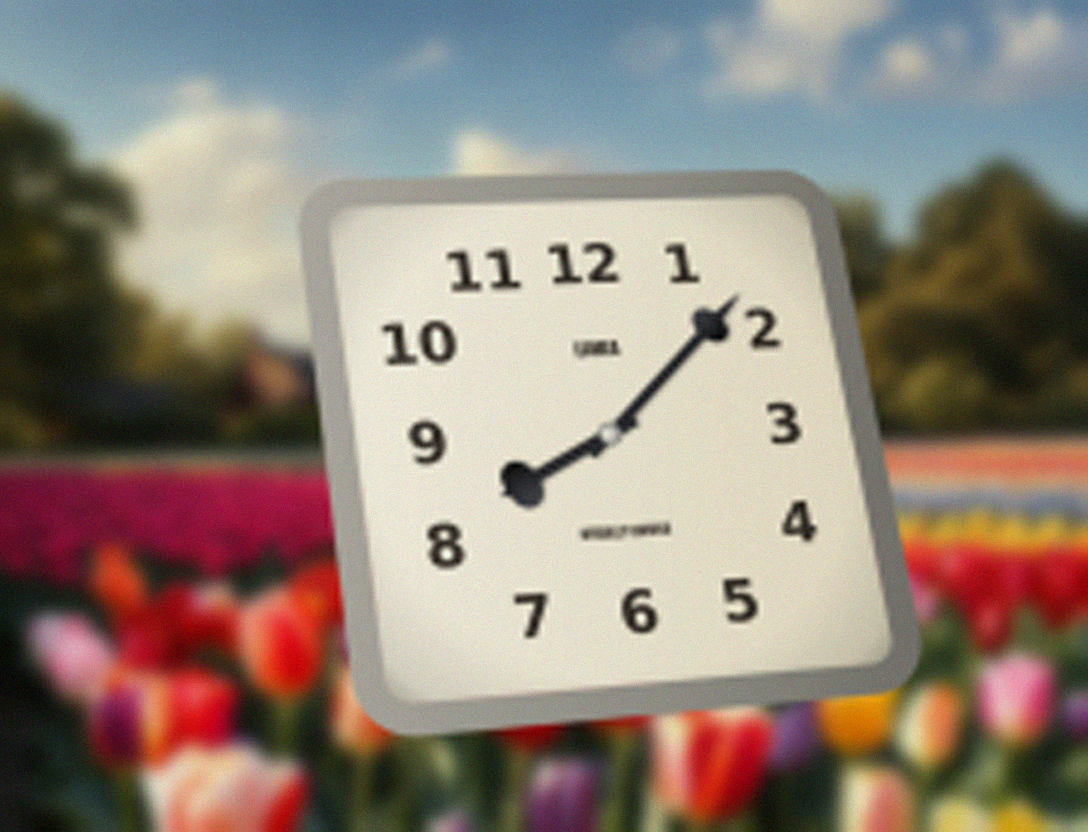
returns 8,08
